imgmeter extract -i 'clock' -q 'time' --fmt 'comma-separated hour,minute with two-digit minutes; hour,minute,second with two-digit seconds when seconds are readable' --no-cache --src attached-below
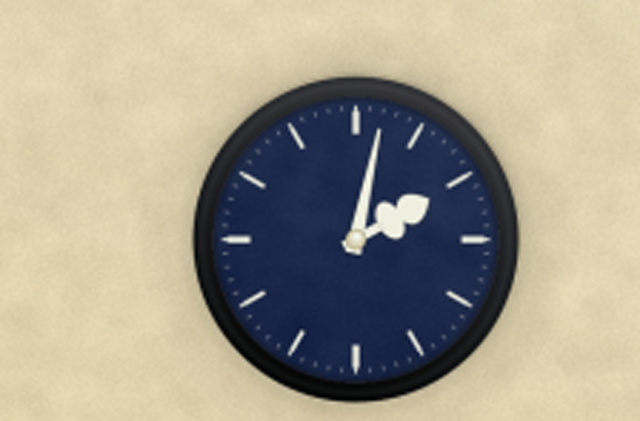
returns 2,02
